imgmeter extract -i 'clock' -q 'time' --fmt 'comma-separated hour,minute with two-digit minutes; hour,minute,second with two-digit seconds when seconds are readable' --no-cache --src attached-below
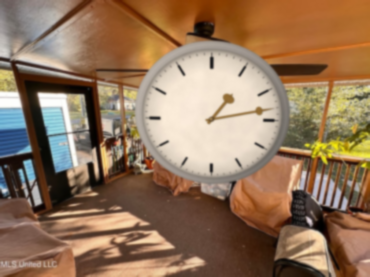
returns 1,13
